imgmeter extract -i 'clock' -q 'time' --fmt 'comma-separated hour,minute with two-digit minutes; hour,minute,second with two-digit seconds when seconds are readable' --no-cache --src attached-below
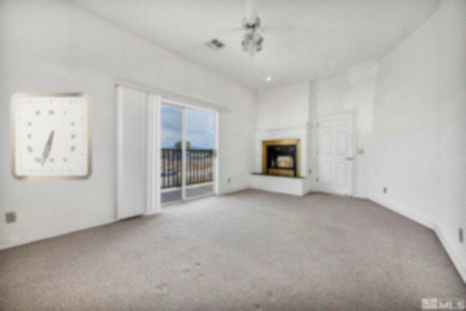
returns 6,33
